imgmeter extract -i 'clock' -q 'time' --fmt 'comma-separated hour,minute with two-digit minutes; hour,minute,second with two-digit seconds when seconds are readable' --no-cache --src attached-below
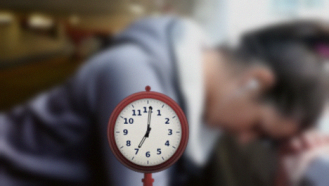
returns 7,01
